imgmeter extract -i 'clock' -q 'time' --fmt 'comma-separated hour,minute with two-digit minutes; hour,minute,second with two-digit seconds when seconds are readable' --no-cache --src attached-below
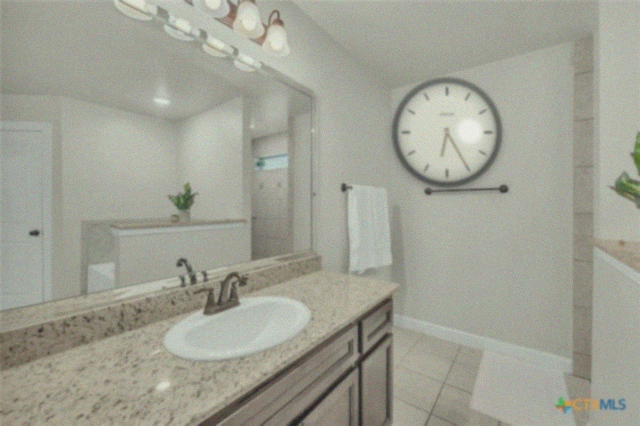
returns 6,25
